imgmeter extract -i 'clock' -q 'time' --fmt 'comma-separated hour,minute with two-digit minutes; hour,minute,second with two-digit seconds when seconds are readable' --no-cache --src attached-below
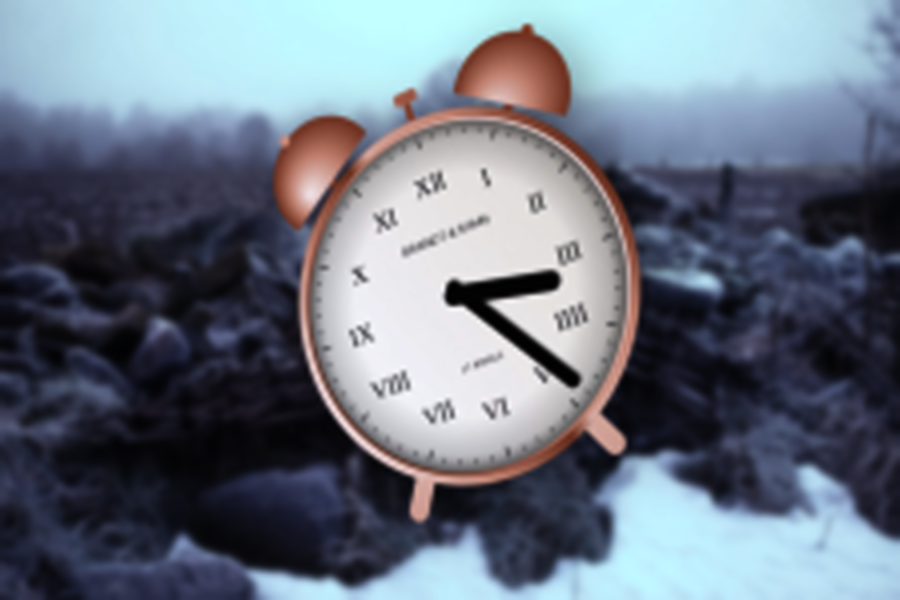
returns 3,24
